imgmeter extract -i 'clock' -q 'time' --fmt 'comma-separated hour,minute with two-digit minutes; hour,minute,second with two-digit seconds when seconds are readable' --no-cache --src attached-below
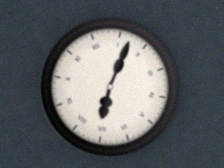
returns 7,07
